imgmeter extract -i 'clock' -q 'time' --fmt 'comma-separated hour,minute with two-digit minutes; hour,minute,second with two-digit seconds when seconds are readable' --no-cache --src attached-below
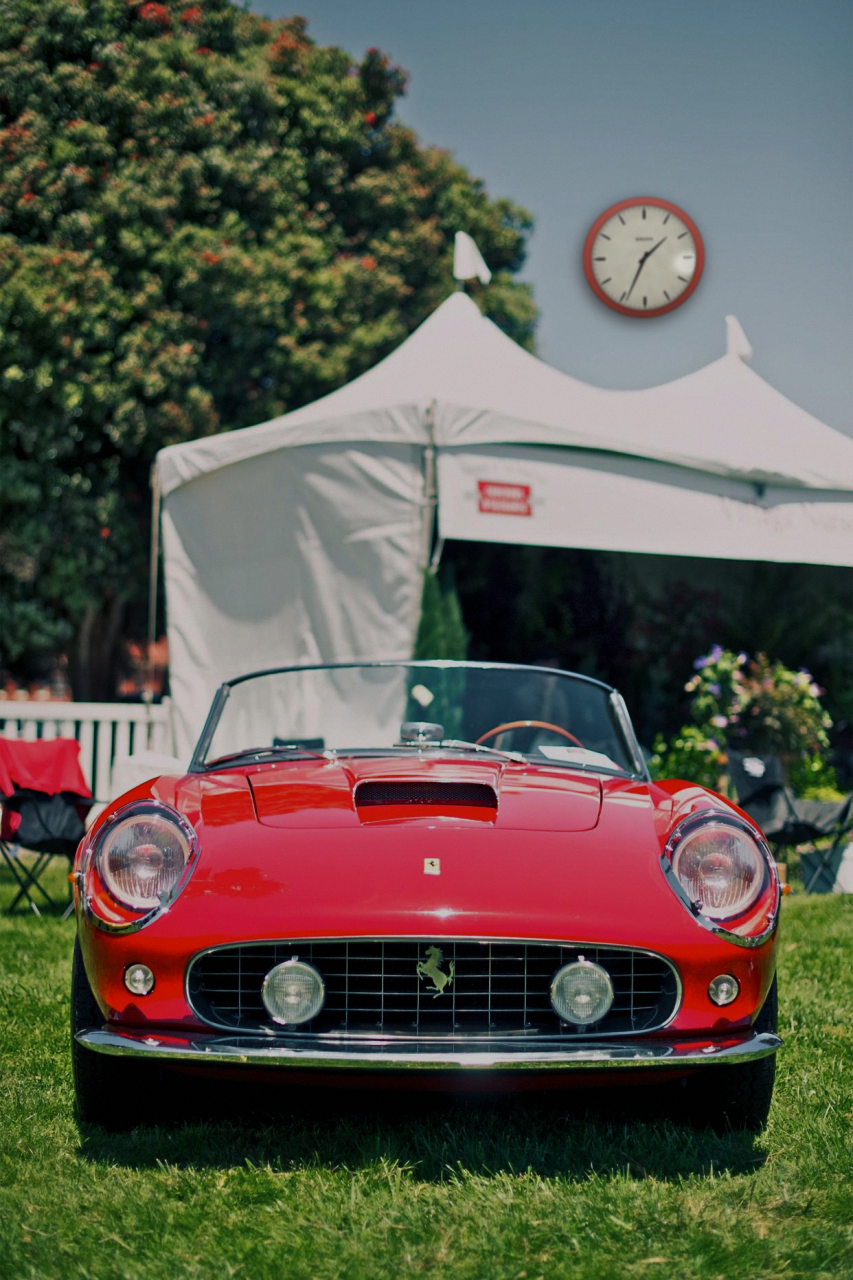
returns 1,34
